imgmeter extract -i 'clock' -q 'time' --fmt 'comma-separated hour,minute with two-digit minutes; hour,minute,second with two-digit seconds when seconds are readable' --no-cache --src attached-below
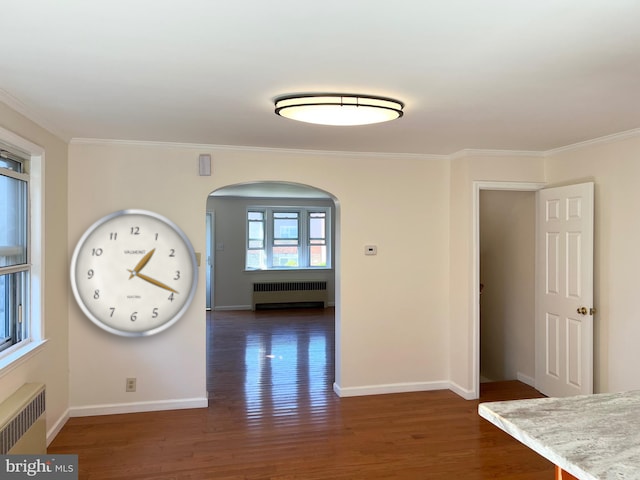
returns 1,19
